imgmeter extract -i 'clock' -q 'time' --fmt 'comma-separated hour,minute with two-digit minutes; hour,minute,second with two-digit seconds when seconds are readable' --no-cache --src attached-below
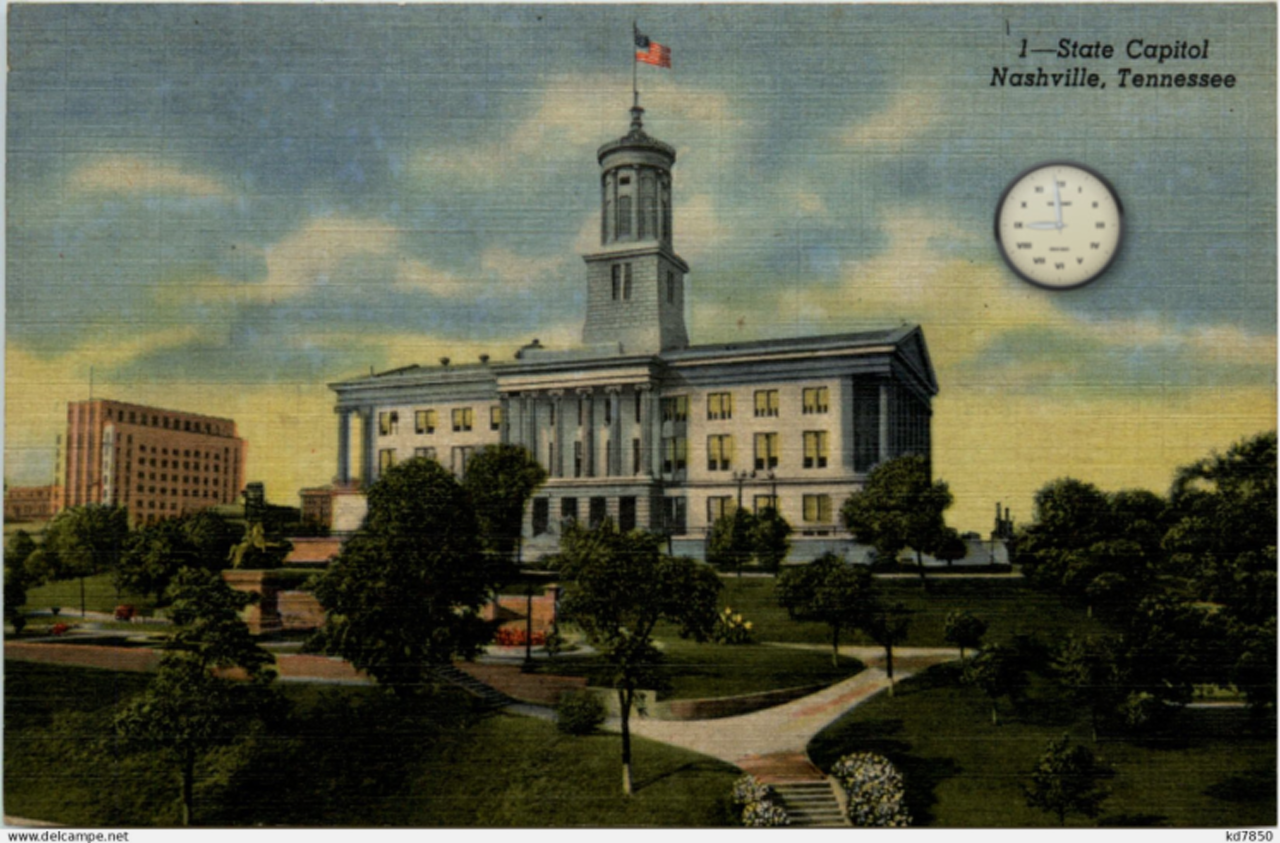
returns 8,59
